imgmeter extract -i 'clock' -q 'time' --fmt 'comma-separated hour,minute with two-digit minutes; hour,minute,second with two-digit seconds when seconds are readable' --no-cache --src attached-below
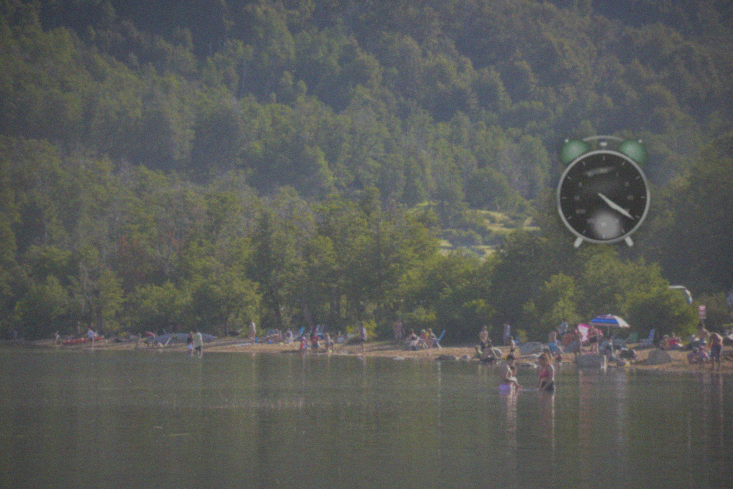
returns 4,21
